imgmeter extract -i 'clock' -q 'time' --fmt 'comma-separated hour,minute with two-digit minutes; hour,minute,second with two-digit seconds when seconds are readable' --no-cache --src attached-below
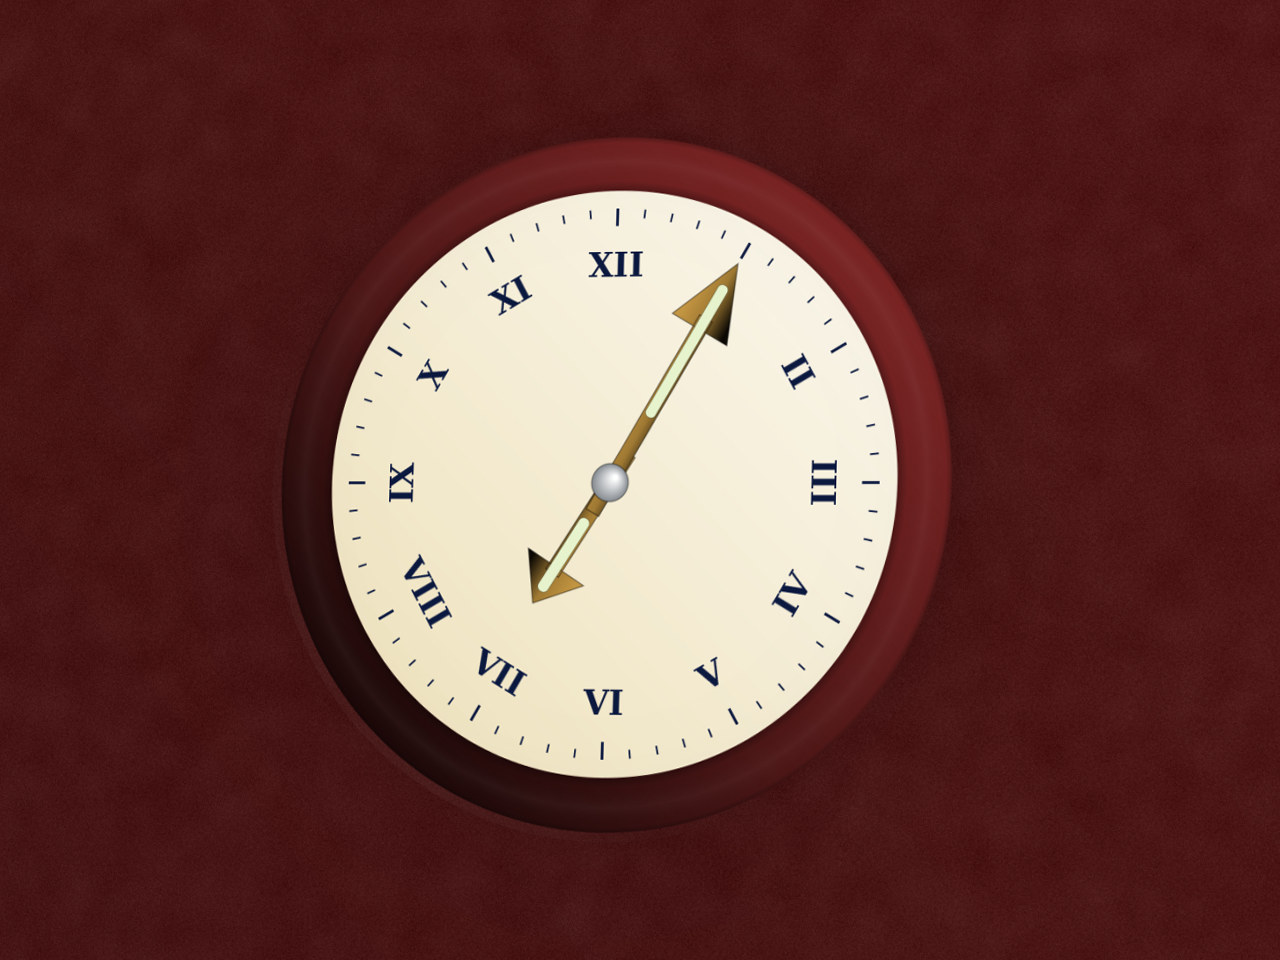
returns 7,05
